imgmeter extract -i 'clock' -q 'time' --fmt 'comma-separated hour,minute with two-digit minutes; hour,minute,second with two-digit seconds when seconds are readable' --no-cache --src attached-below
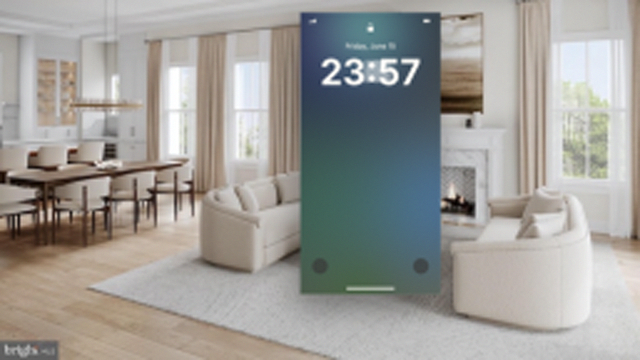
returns 23,57
